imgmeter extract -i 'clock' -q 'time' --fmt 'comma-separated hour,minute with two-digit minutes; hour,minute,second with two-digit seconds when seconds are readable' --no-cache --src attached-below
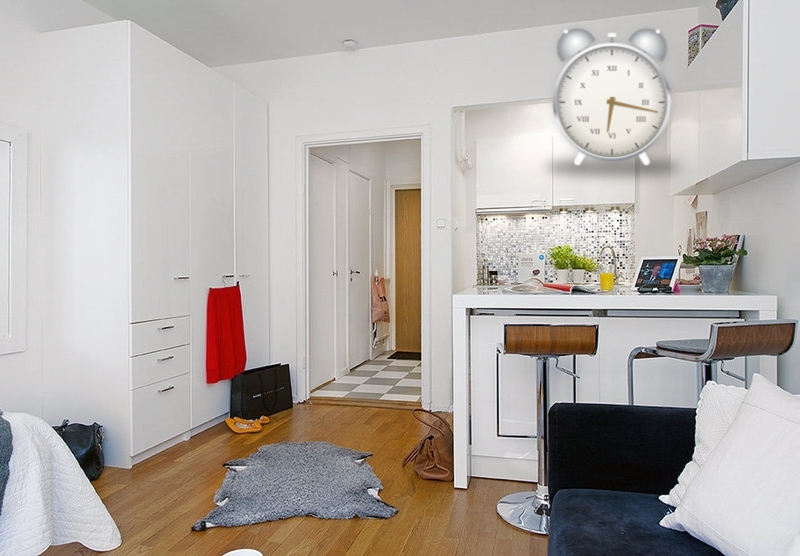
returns 6,17
